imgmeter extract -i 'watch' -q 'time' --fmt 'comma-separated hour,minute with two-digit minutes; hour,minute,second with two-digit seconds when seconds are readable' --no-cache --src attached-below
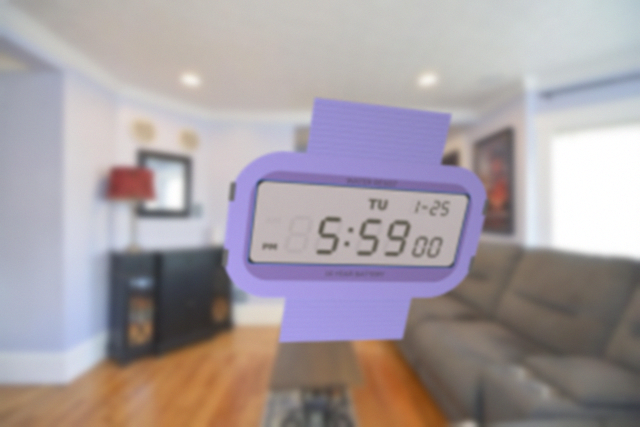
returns 5,59,00
